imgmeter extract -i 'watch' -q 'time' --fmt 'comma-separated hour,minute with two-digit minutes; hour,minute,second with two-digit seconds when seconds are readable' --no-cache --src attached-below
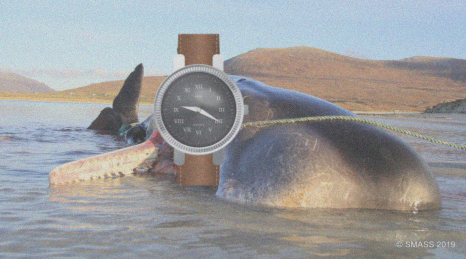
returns 9,20
